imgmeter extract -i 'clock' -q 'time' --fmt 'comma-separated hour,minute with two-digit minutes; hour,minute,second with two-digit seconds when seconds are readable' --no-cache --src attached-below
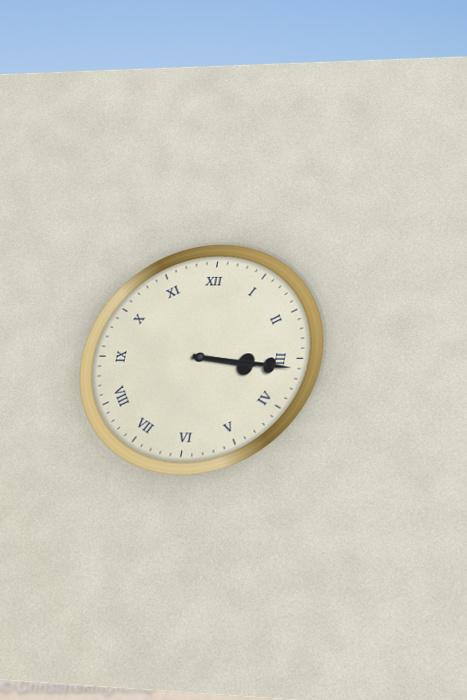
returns 3,16
